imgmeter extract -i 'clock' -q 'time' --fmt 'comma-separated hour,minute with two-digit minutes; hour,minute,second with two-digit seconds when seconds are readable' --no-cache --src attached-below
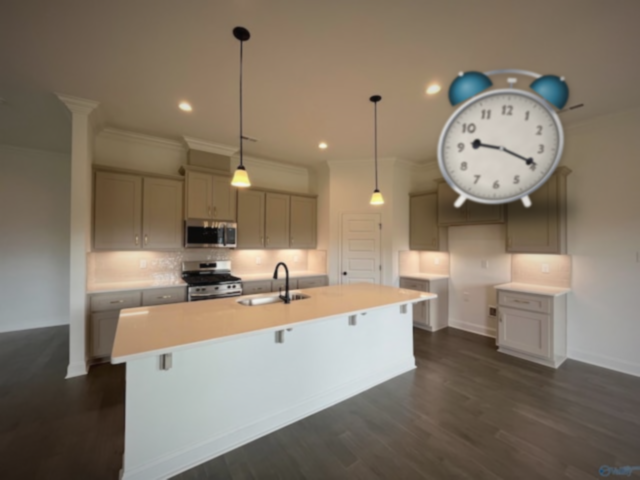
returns 9,19
